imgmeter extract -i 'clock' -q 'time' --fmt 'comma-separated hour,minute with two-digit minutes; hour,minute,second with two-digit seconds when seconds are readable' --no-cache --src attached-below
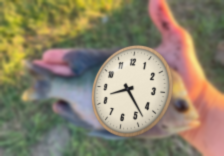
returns 8,23
